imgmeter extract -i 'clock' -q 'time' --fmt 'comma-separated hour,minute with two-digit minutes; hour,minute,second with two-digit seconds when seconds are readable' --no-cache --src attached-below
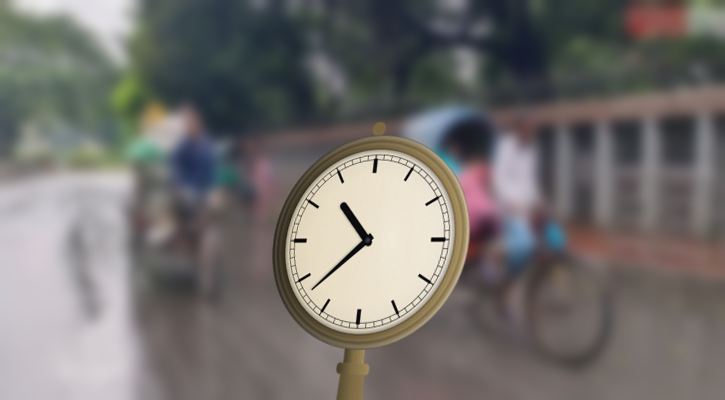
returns 10,38
